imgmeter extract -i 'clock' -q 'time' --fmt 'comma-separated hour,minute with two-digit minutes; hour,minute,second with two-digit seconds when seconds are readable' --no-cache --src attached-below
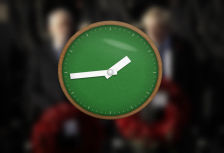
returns 1,44
